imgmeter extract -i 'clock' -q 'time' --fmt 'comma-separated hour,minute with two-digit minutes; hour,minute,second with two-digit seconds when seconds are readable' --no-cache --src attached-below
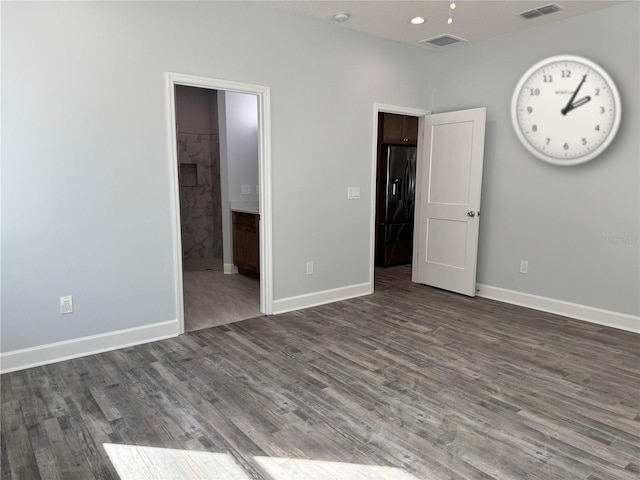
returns 2,05
